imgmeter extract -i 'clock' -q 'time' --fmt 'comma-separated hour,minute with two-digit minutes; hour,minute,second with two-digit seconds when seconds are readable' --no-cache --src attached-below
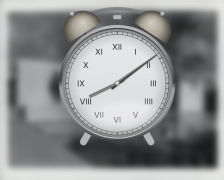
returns 8,09
